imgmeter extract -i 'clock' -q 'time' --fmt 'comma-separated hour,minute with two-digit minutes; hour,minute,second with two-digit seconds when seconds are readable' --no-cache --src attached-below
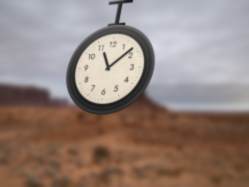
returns 11,08
